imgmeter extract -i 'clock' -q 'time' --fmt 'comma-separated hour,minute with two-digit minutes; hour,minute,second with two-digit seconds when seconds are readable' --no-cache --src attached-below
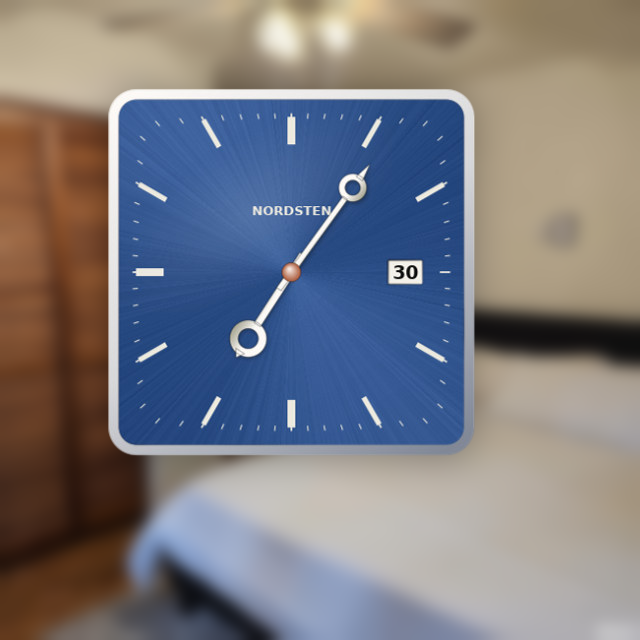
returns 7,06
